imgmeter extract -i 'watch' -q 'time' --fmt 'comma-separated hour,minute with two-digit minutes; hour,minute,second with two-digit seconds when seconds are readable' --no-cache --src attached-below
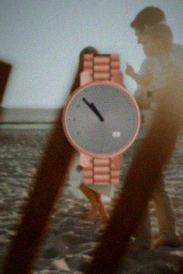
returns 10,53
